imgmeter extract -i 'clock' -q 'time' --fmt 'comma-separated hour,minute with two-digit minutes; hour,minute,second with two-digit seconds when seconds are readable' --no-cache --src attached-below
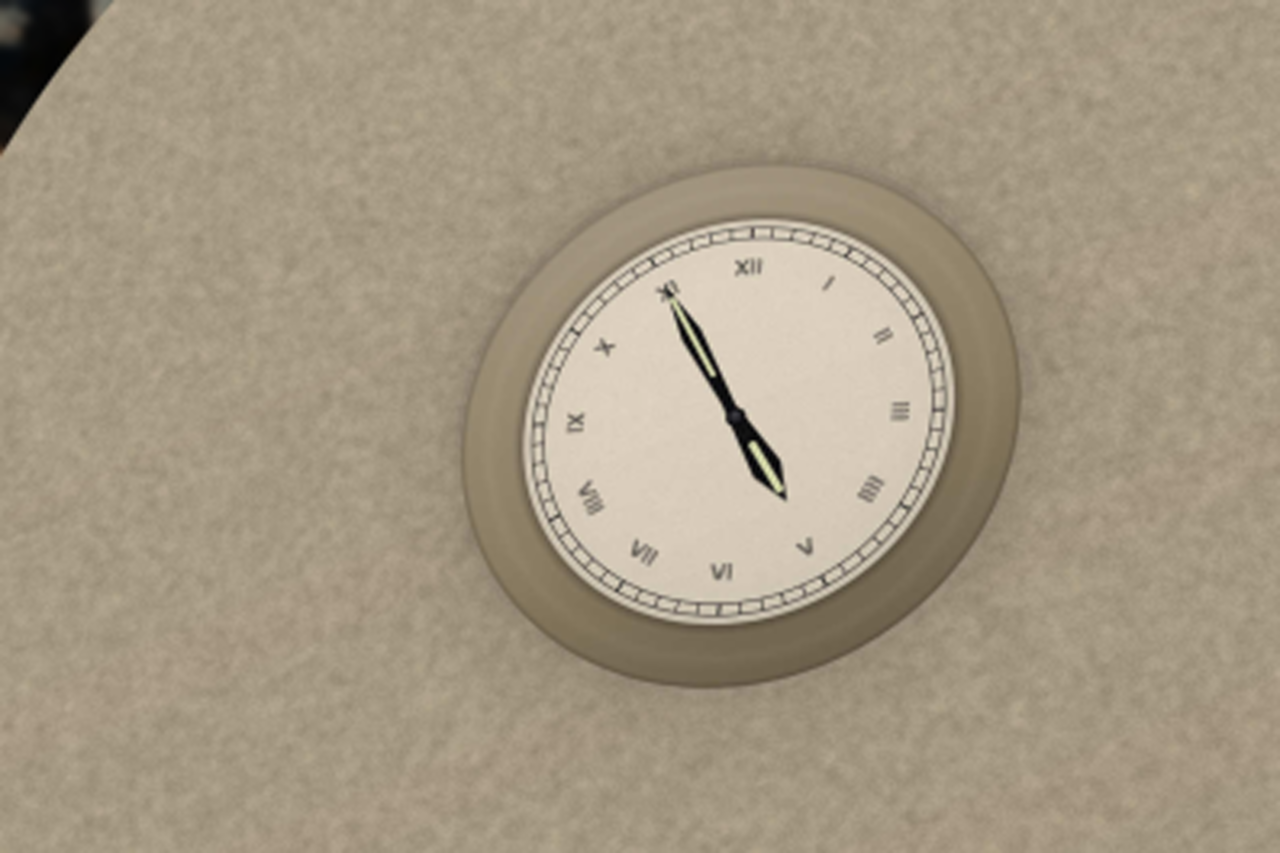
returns 4,55
